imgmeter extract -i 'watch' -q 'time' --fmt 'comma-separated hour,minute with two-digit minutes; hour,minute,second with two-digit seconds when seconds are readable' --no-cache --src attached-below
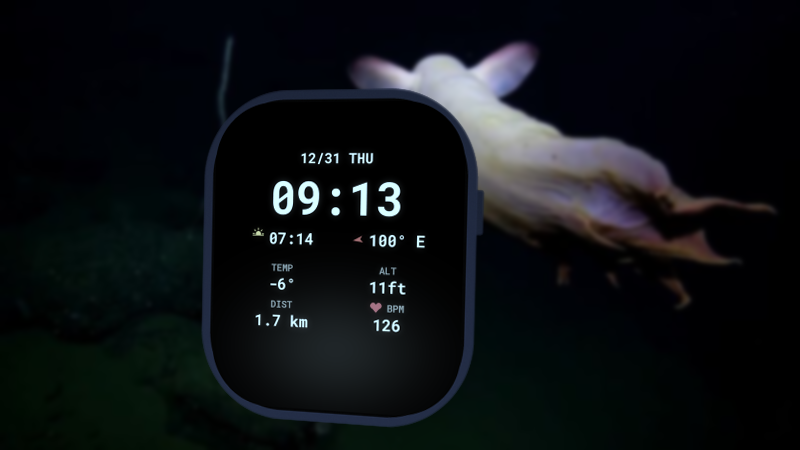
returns 9,13
